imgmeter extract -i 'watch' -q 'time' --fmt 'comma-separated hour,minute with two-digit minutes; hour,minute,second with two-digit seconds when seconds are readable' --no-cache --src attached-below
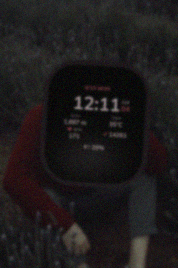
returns 12,11
